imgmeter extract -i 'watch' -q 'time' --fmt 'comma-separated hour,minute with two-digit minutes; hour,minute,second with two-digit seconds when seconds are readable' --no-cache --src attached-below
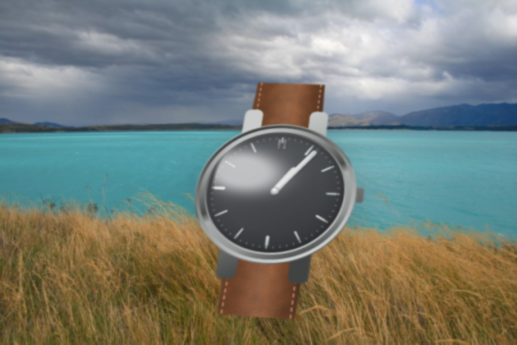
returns 1,06
